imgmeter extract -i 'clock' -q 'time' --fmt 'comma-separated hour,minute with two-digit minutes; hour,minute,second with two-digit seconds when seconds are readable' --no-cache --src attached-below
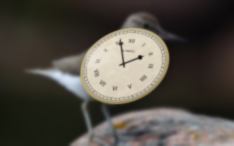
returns 1,56
